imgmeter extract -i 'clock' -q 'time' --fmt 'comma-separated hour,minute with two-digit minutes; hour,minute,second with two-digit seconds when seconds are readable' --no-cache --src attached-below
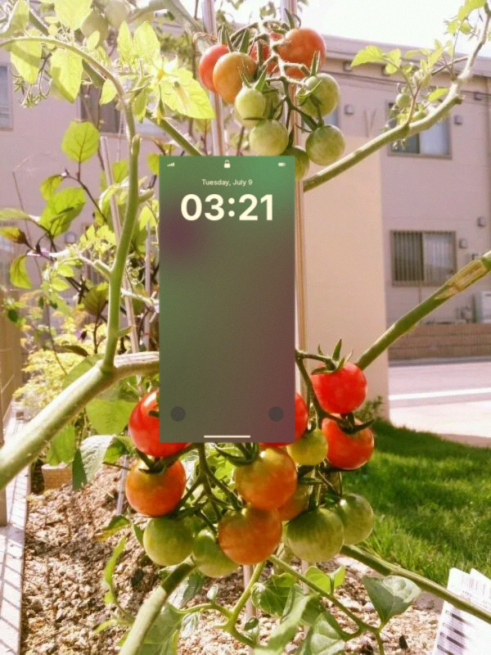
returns 3,21
